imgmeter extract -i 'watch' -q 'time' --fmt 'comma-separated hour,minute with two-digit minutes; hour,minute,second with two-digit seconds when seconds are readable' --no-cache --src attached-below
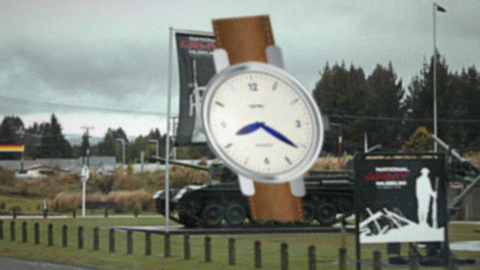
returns 8,21
